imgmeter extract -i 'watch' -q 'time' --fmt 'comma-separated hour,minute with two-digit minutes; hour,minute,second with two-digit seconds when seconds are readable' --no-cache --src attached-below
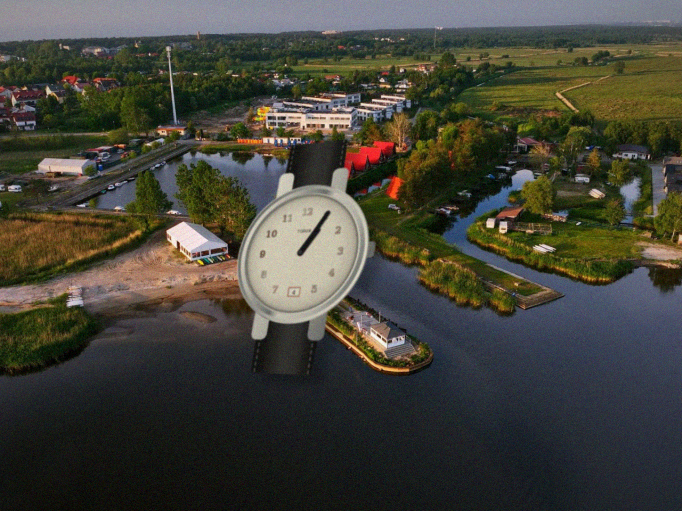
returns 1,05
